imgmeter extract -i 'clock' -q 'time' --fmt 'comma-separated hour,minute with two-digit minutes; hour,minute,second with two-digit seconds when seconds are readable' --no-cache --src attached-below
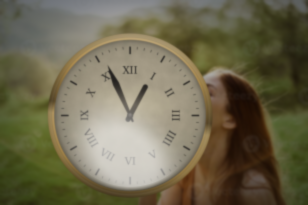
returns 12,56
